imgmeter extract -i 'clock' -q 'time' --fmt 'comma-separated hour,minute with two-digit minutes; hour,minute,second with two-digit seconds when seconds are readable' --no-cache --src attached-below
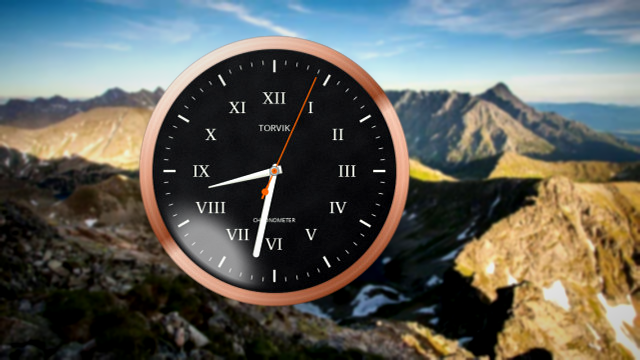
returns 8,32,04
